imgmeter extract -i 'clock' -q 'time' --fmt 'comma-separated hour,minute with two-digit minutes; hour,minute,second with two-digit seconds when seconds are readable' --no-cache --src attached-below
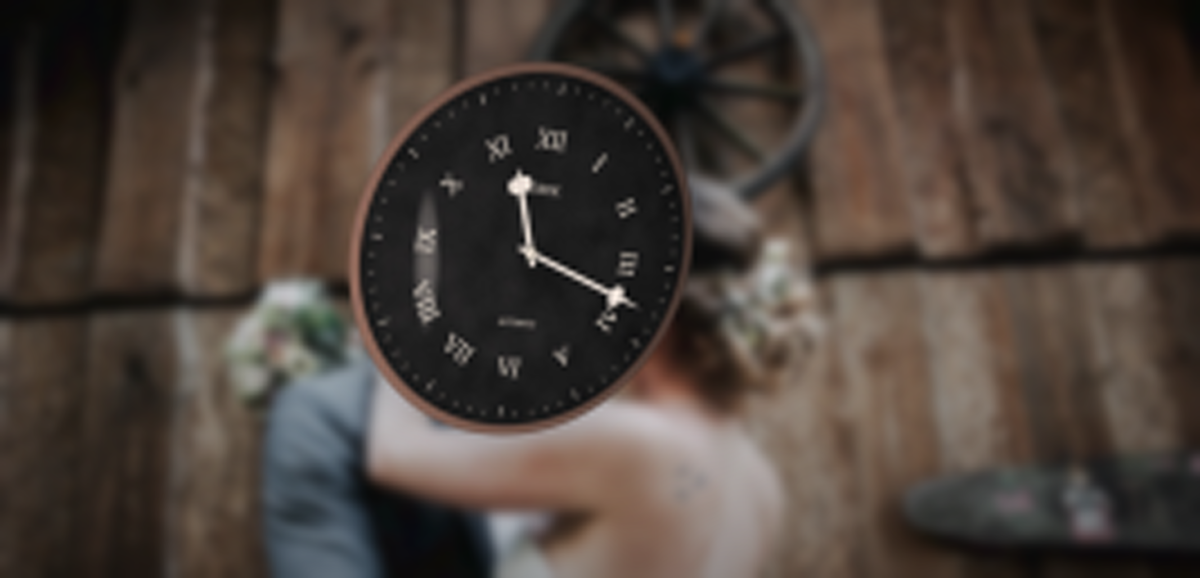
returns 11,18
